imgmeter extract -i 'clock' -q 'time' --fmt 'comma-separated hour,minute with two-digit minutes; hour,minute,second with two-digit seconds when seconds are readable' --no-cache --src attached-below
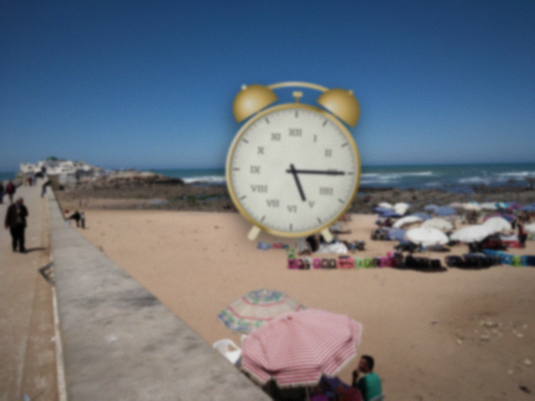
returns 5,15
